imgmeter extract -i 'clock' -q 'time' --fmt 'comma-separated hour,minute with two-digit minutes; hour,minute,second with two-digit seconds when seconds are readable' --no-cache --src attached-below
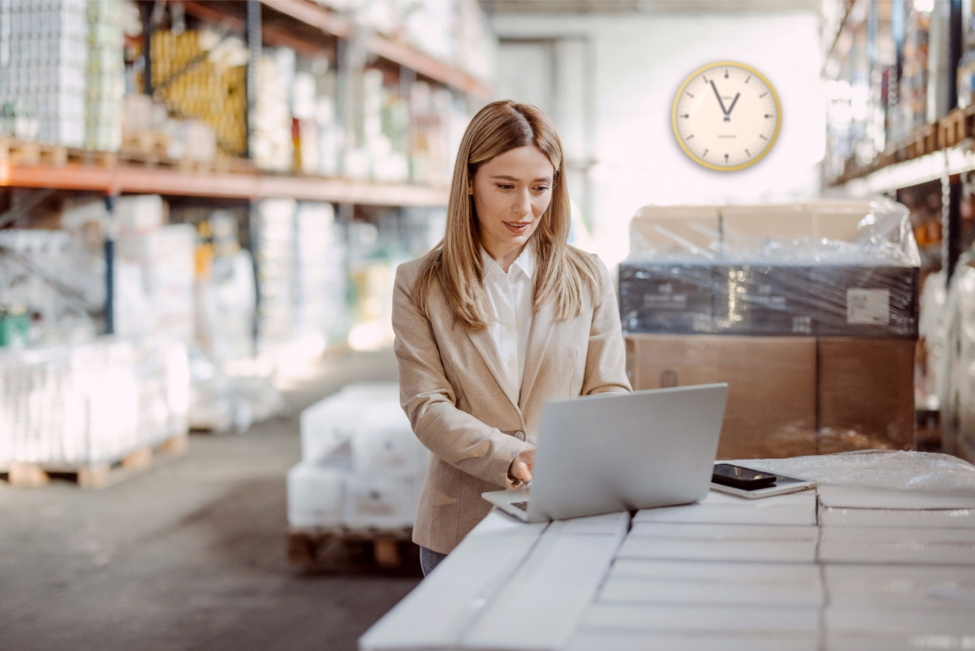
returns 12,56
